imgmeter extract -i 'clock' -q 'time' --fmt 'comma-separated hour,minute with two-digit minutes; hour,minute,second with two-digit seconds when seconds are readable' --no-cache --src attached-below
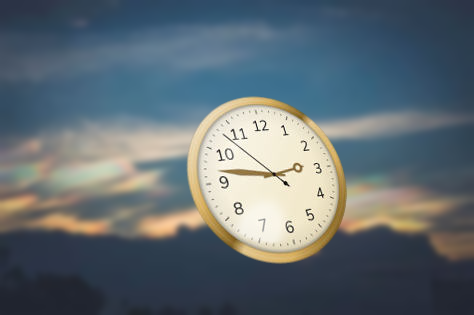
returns 2,46,53
